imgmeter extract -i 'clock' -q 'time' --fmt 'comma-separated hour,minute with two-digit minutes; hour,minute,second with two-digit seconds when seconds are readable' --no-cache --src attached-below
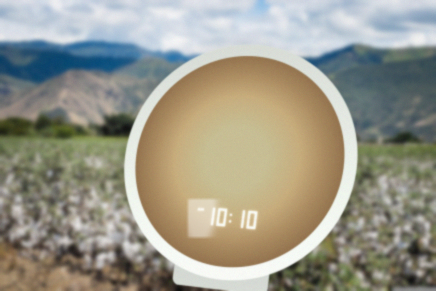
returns 10,10
